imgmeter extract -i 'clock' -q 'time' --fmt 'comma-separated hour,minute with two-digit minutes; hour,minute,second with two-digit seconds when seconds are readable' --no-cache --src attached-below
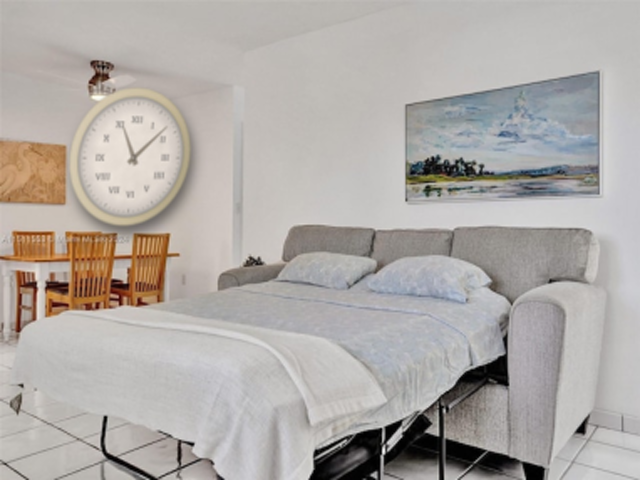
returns 11,08
